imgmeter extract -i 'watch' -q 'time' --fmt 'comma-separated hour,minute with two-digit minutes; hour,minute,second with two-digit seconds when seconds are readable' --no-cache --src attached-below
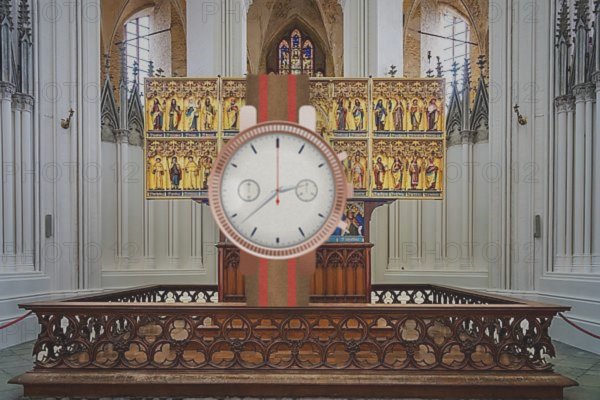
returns 2,38
